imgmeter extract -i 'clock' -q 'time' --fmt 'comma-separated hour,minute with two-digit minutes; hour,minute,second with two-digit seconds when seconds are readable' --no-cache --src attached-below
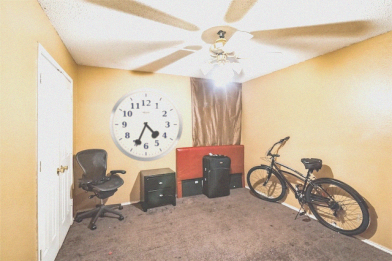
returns 4,34
